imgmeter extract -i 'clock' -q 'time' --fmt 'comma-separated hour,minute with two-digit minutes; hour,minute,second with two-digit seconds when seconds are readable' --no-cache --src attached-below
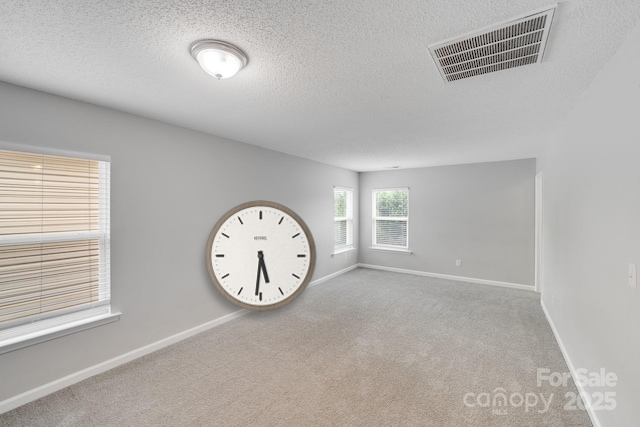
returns 5,31
